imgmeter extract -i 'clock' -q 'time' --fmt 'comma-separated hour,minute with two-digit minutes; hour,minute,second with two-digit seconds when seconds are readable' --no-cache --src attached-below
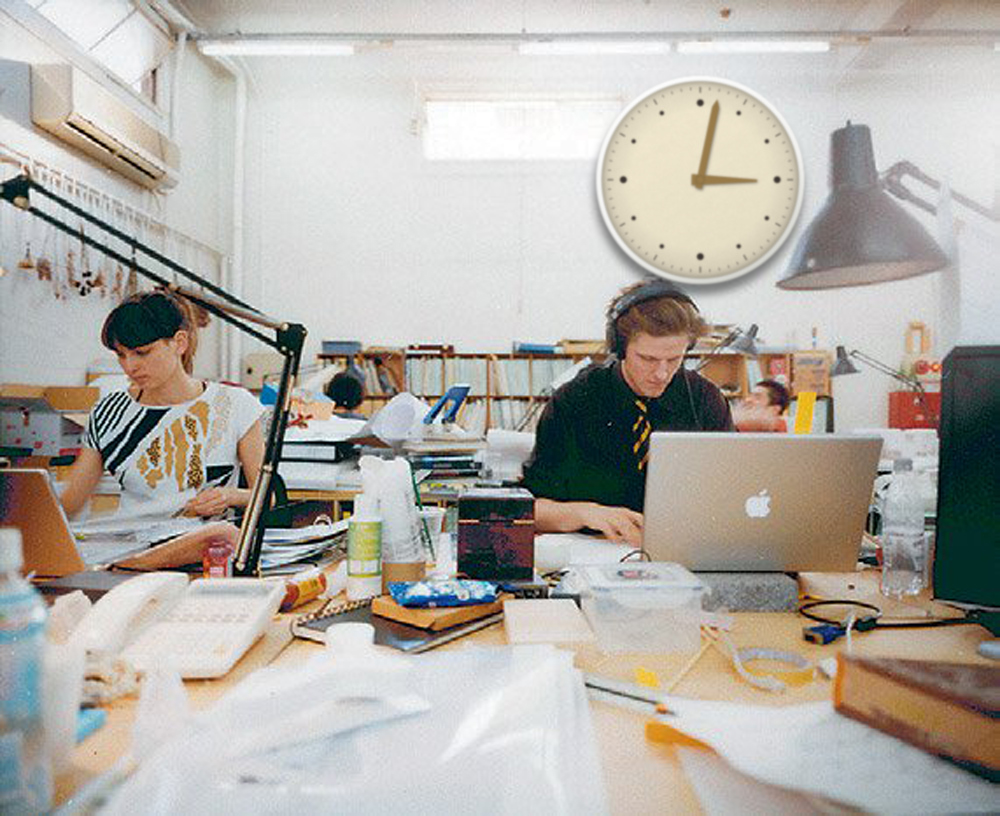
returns 3,02
